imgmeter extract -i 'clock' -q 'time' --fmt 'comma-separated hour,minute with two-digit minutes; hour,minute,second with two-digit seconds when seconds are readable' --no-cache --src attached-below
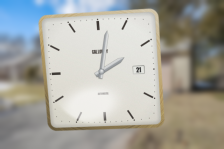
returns 2,02
